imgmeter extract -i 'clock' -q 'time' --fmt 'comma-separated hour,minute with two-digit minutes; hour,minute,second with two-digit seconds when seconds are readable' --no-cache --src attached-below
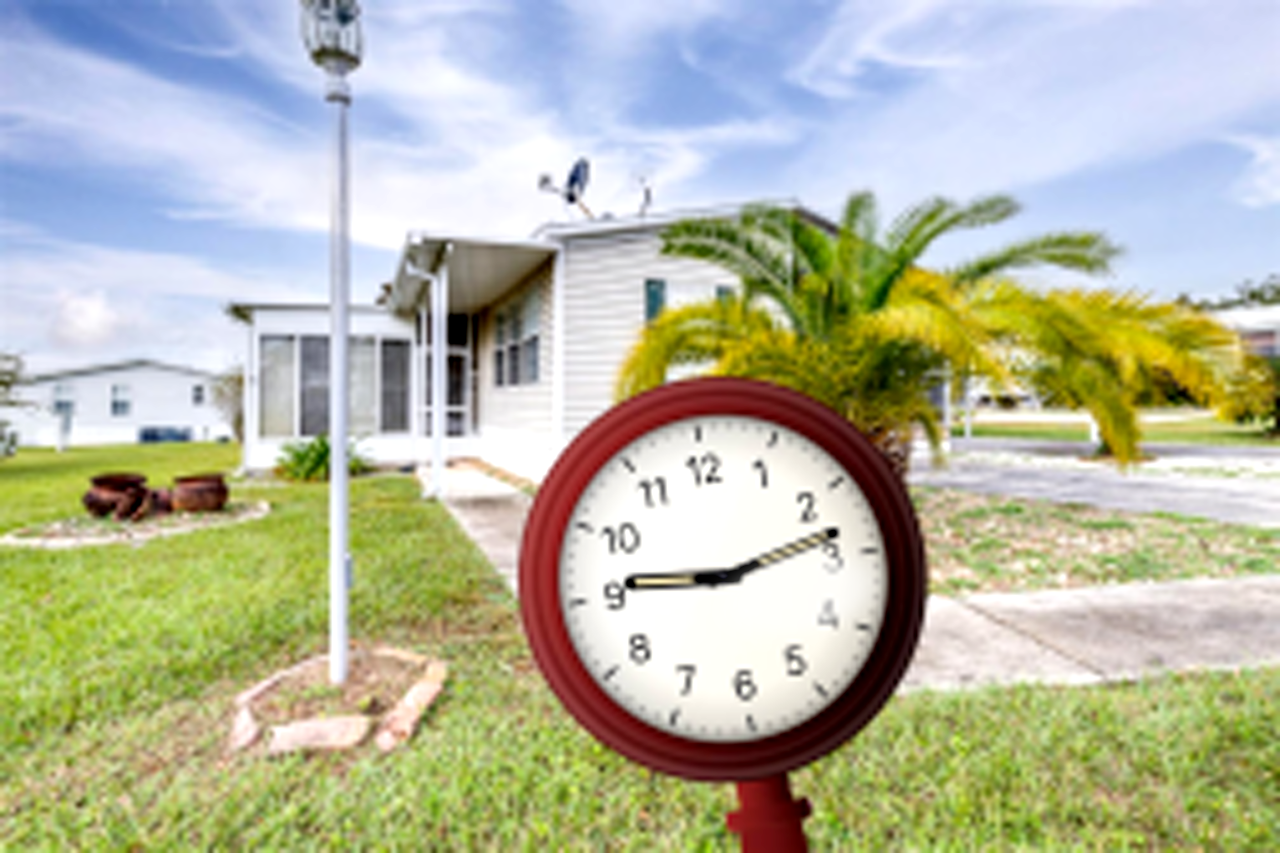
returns 9,13
